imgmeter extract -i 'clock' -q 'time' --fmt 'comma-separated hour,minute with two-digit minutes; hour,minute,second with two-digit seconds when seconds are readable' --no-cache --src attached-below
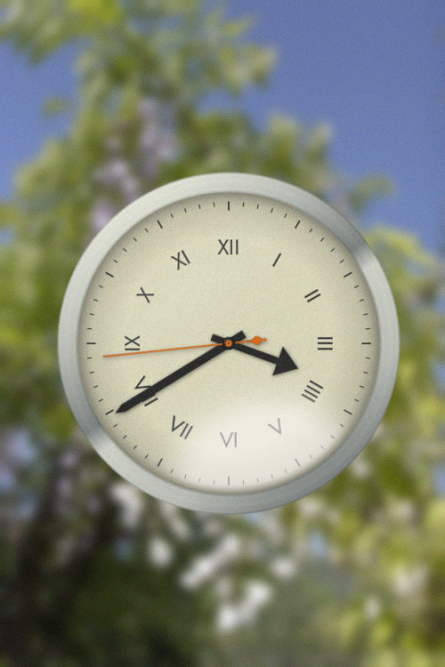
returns 3,39,44
